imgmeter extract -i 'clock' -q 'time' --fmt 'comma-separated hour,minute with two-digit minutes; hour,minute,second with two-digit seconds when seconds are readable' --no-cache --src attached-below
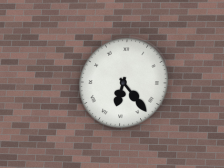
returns 6,23
